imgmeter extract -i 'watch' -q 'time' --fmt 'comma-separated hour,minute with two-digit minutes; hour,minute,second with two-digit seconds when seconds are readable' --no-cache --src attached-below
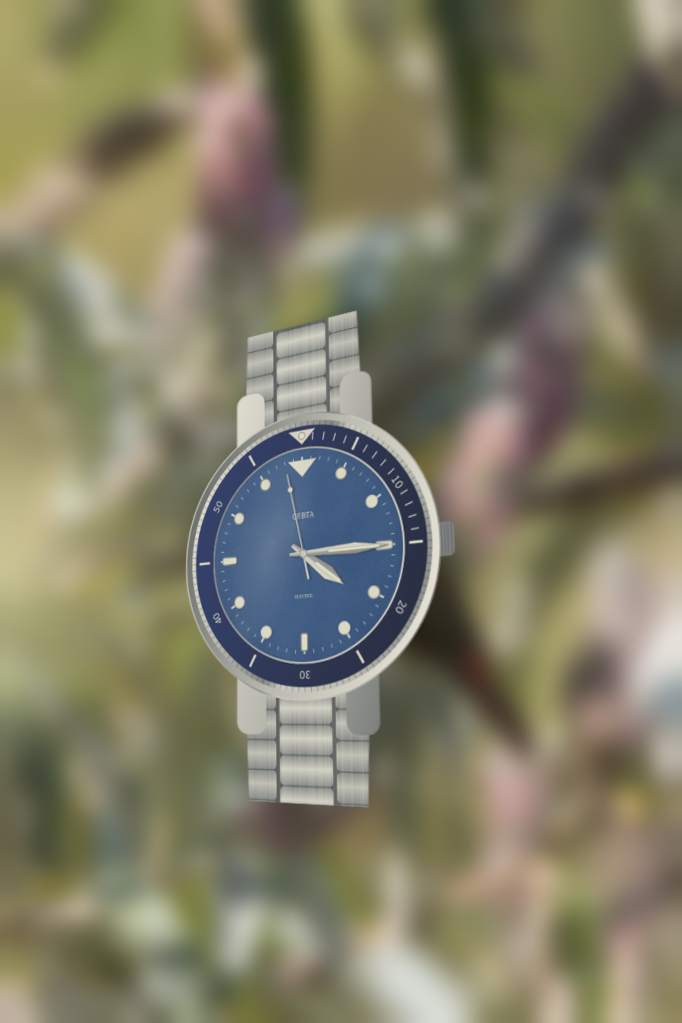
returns 4,14,58
